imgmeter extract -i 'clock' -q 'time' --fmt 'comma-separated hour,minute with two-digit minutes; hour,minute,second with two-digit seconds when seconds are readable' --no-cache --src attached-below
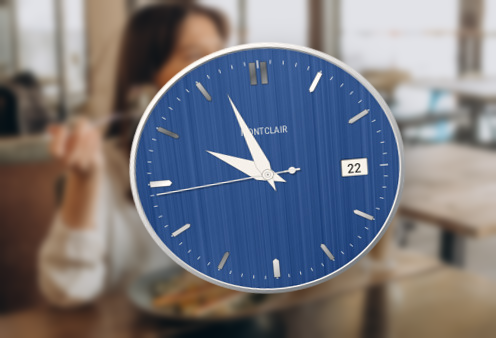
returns 9,56,44
